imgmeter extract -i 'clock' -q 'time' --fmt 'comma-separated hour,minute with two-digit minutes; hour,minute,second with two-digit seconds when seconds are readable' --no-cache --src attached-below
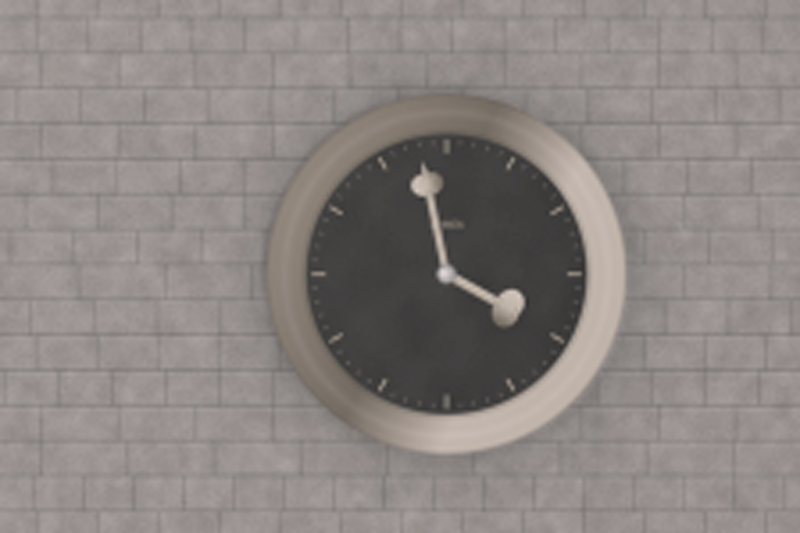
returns 3,58
